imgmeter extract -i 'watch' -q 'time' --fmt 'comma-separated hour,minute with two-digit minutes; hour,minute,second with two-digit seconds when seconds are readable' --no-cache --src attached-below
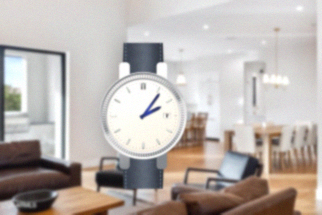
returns 2,06
